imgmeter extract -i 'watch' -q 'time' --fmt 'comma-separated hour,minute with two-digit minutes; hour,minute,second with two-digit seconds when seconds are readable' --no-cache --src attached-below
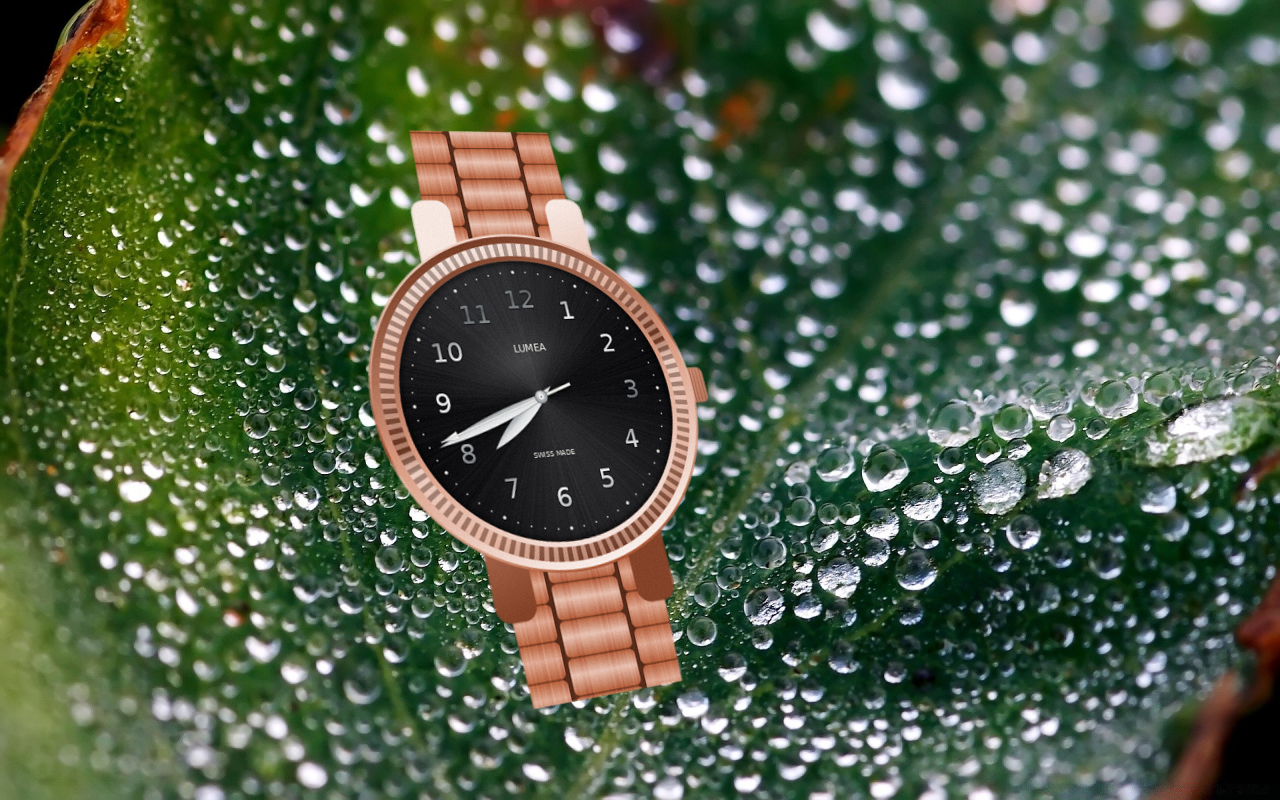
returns 7,41,42
